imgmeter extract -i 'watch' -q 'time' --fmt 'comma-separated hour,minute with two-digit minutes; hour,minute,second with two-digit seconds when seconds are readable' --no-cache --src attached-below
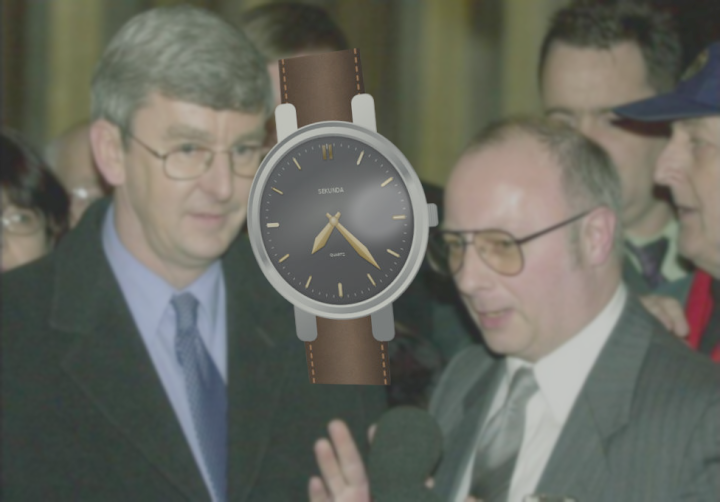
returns 7,23
